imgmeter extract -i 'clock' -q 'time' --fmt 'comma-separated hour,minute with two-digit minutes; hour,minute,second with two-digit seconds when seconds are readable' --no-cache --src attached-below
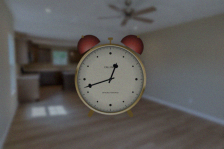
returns 12,42
